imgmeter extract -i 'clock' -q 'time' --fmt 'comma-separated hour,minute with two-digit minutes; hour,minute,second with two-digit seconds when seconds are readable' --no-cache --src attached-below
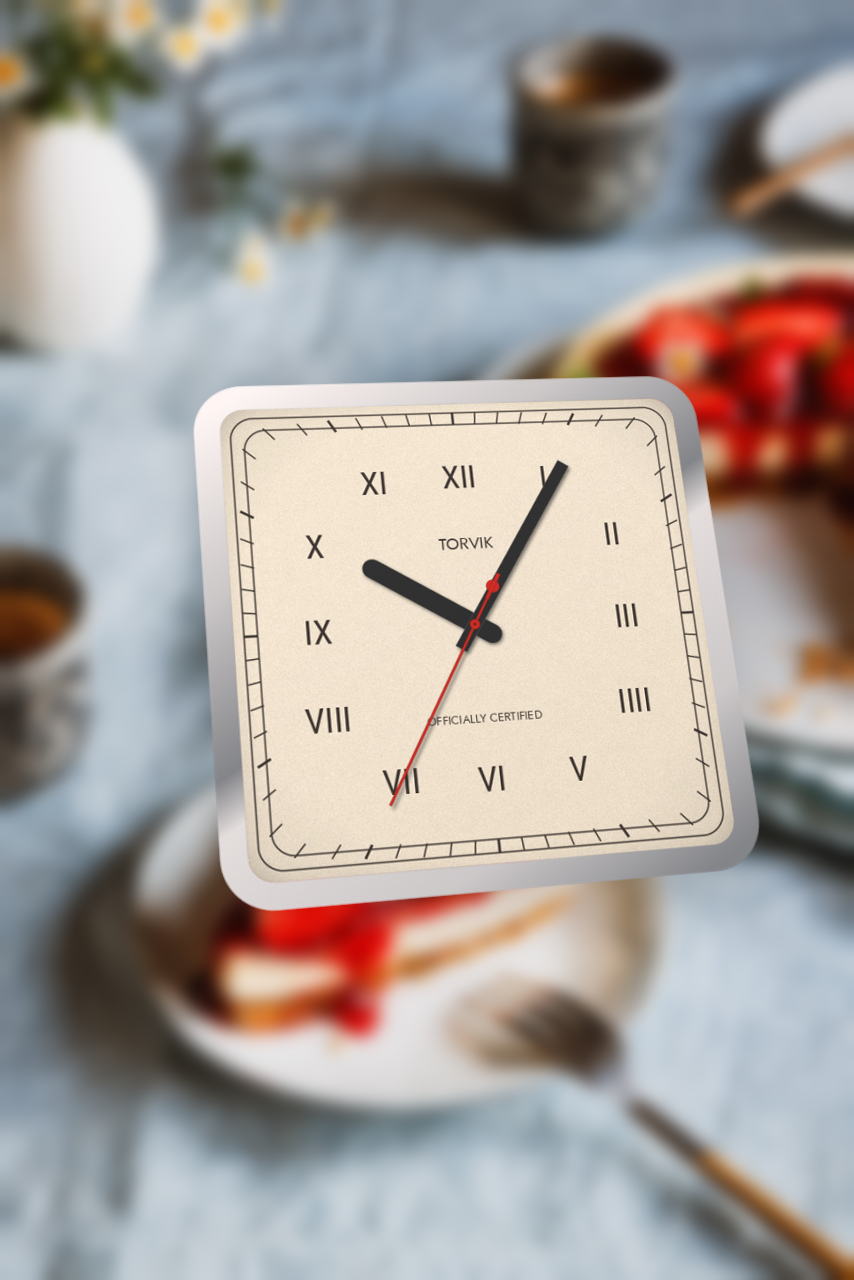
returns 10,05,35
